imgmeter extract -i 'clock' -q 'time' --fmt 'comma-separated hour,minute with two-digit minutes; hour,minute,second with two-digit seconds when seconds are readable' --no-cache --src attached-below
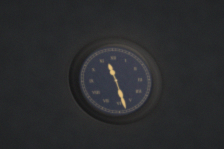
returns 11,28
